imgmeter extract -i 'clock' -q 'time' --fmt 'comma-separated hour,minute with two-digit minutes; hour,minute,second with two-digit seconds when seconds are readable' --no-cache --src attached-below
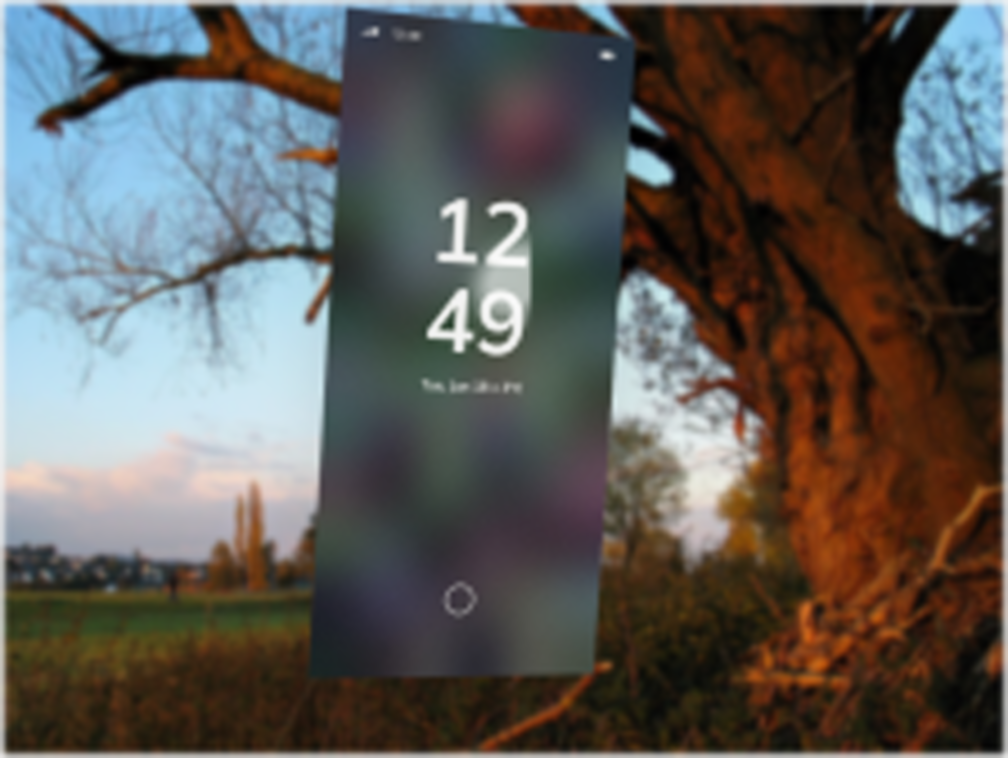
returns 12,49
